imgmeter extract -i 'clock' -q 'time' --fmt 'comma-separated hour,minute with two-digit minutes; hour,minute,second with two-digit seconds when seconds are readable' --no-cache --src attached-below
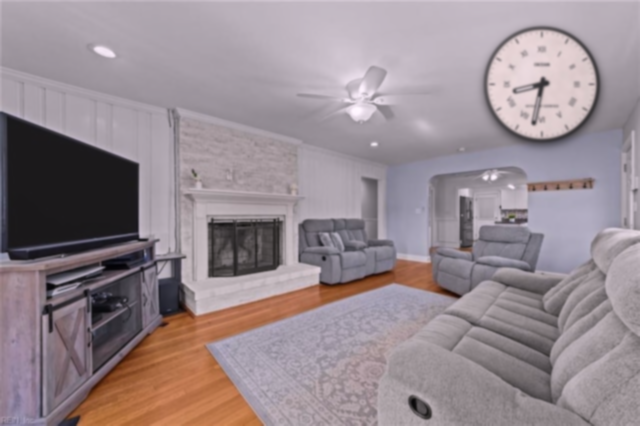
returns 8,32
